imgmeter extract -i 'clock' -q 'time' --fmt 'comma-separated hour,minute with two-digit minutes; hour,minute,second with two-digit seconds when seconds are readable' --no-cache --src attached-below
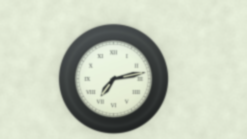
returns 7,13
